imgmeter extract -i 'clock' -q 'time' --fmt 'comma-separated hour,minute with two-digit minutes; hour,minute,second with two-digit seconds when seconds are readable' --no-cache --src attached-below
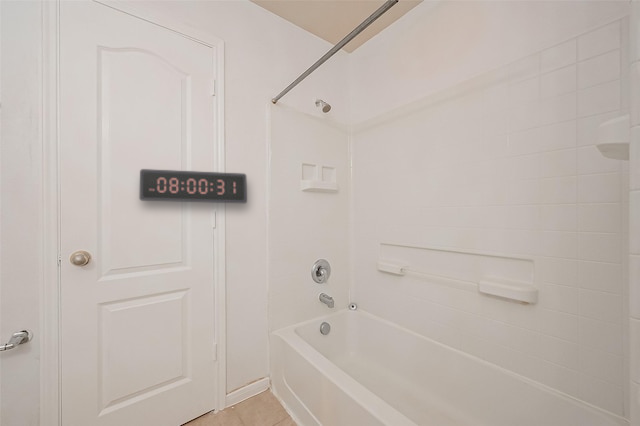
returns 8,00,31
